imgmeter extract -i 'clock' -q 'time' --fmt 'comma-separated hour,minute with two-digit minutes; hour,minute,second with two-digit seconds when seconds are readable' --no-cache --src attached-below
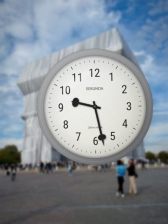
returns 9,28
